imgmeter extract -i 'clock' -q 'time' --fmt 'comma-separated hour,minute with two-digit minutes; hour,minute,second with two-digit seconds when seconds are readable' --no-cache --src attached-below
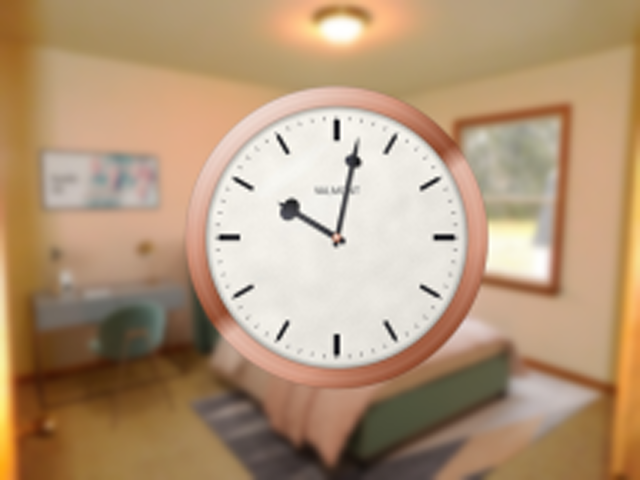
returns 10,02
